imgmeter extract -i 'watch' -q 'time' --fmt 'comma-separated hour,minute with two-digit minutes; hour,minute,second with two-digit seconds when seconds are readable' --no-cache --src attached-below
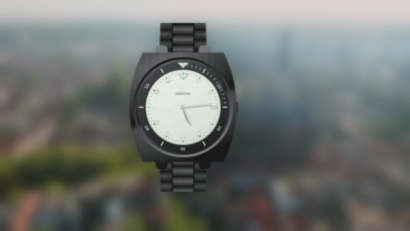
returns 5,14
